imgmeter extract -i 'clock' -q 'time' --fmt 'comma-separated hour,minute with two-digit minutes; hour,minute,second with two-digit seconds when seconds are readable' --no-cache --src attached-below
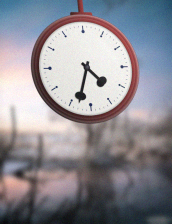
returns 4,33
